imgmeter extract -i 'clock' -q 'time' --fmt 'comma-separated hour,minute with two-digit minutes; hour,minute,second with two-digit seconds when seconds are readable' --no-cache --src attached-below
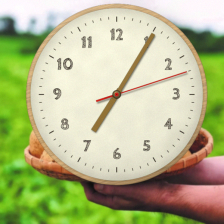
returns 7,05,12
